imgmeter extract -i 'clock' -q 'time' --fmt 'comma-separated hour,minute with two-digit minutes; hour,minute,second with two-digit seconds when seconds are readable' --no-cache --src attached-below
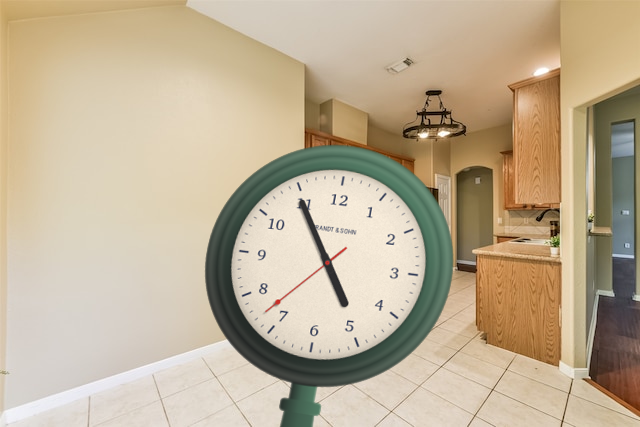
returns 4,54,37
